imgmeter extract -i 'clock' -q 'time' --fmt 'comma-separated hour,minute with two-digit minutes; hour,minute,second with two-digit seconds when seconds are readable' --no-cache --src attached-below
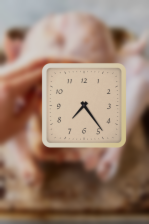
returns 7,24
